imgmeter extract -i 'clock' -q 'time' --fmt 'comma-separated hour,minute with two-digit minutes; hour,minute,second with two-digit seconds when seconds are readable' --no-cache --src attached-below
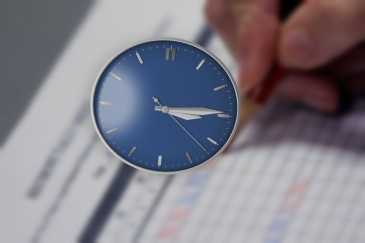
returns 3,14,22
